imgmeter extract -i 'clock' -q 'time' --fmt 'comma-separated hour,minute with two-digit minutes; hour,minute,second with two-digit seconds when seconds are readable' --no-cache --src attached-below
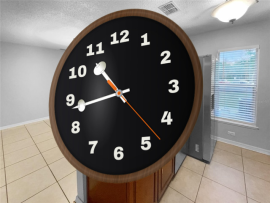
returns 10,43,23
